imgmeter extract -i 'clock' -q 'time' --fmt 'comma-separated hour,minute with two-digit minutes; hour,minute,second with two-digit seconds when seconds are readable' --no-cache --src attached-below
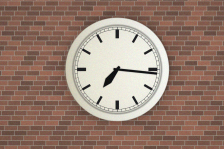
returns 7,16
